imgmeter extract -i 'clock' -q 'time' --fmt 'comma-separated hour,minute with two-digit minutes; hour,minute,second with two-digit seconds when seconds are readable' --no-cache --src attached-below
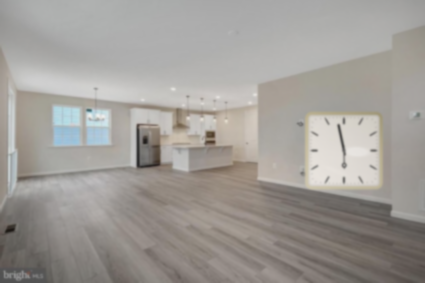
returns 5,58
